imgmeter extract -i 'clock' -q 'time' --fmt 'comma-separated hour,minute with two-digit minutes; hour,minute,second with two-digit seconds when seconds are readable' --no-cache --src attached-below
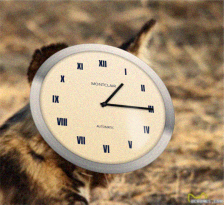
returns 1,15
